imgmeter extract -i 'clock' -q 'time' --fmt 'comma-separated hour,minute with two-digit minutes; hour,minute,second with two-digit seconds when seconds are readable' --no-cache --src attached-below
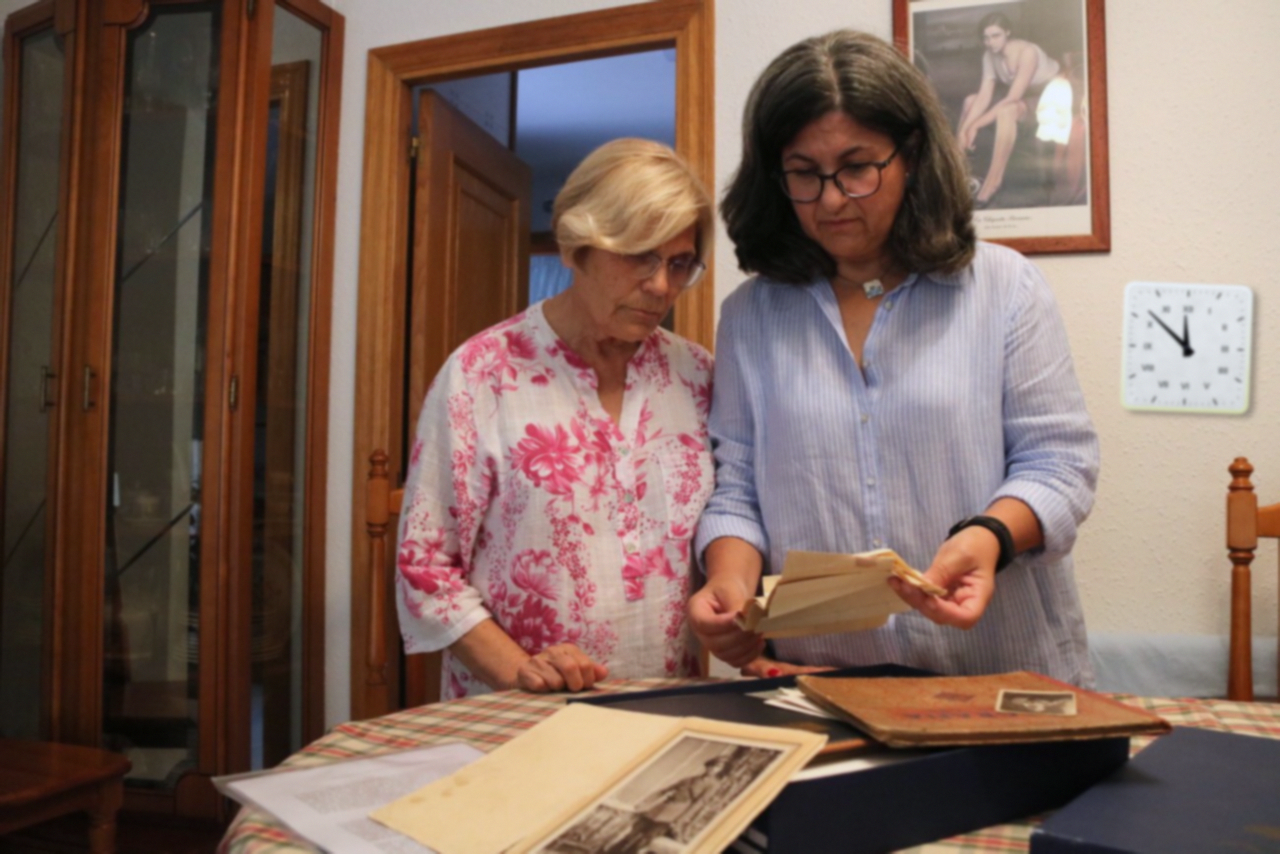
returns 11,52
